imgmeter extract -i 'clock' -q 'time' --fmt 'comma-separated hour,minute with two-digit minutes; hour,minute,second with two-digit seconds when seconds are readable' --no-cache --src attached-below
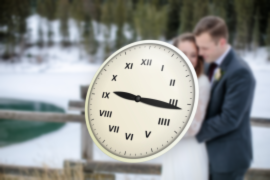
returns 9,16
